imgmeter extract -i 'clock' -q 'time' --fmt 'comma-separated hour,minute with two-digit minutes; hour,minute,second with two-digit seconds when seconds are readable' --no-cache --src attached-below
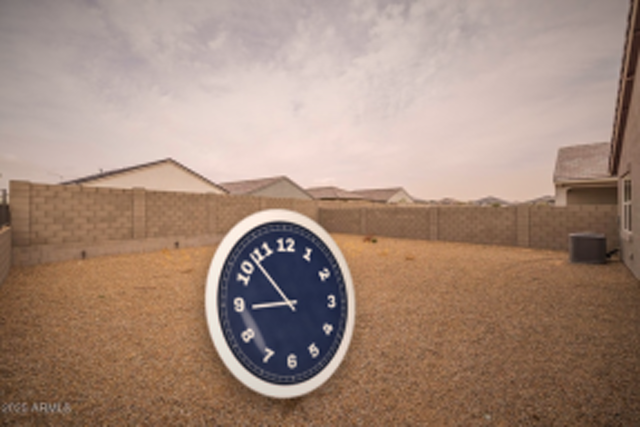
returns 8,53
